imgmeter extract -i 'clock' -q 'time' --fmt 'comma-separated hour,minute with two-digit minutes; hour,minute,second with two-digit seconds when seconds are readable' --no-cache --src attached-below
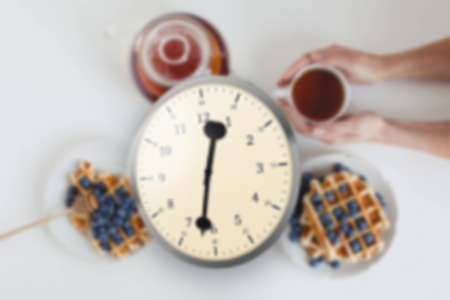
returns 12,32
